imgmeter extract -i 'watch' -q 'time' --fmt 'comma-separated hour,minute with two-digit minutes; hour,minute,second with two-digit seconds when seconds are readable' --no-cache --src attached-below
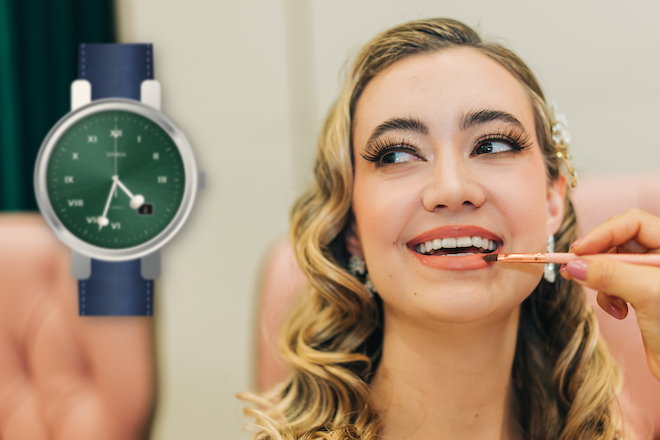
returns 4,33,00
